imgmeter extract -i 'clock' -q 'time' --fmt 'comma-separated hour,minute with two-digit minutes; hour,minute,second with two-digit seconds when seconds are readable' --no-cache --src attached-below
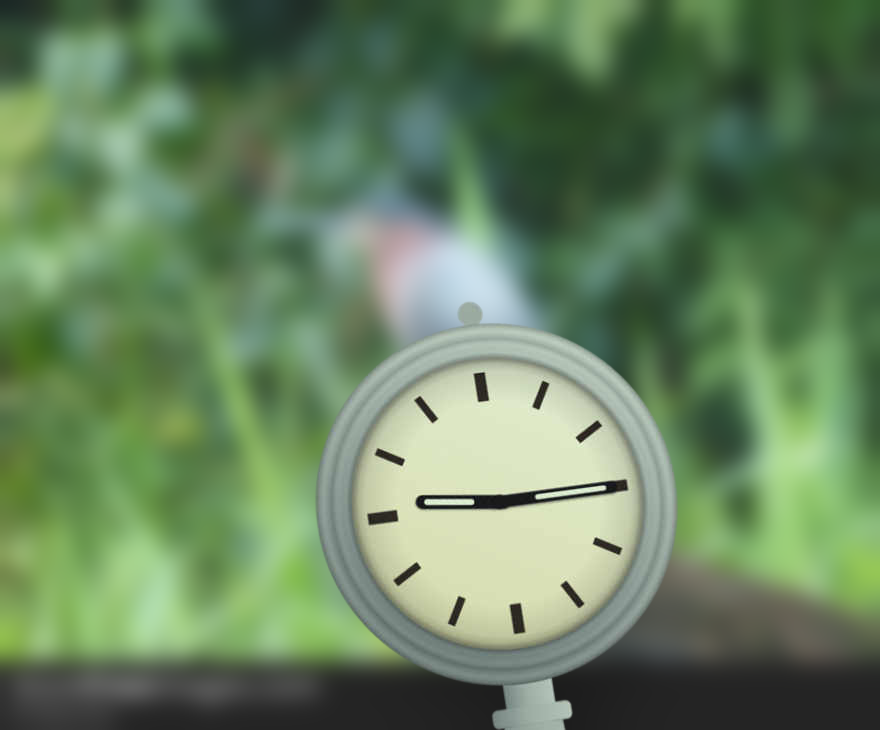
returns 9,15
